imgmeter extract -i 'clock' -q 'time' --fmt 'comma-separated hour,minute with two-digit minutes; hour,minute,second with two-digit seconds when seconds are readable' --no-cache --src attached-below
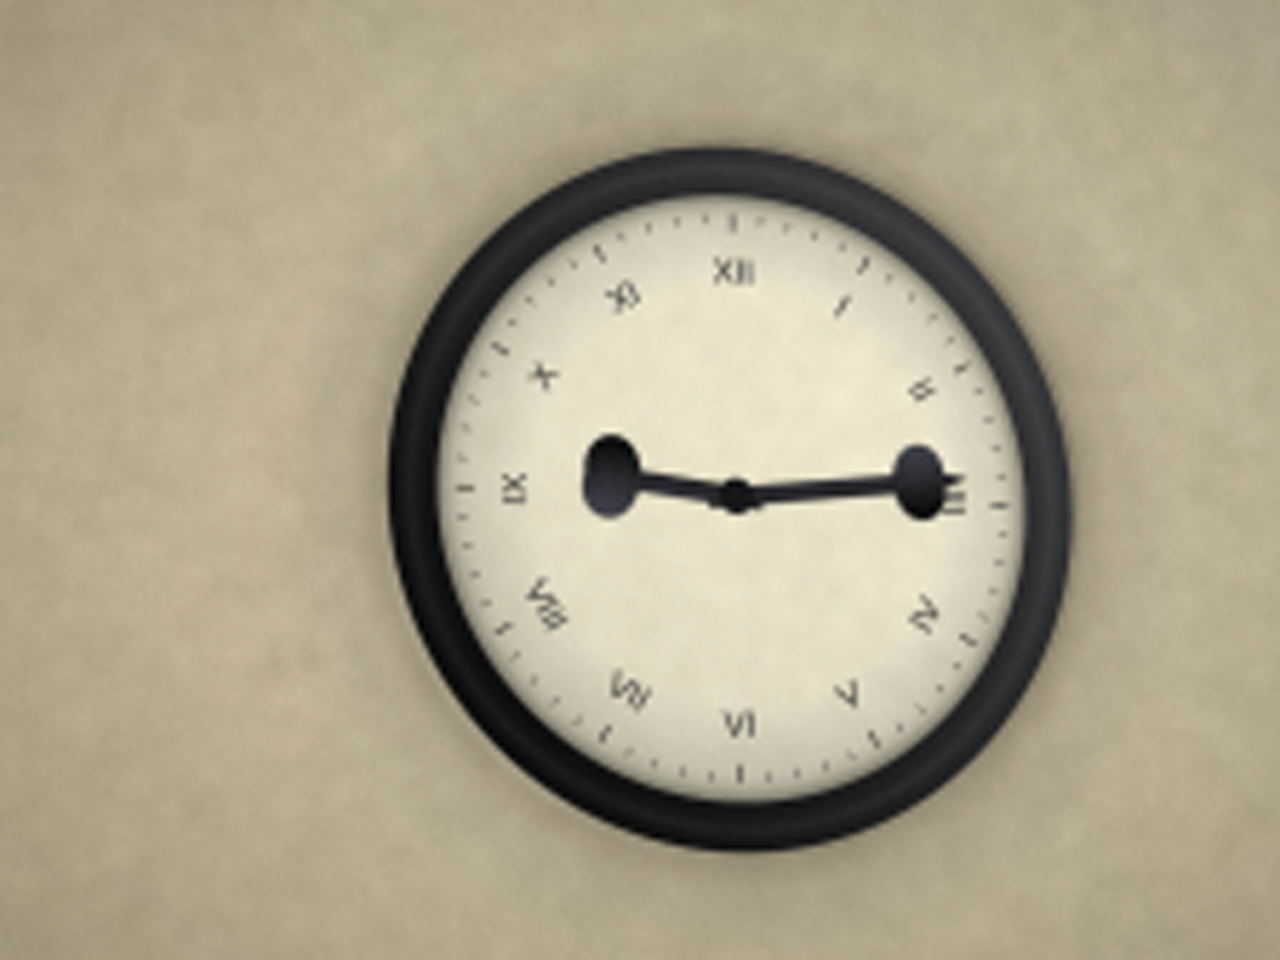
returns 9,14
